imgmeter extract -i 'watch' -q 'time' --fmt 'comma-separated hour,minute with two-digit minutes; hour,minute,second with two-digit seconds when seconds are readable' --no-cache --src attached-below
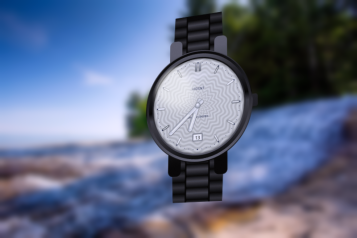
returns 6,38
